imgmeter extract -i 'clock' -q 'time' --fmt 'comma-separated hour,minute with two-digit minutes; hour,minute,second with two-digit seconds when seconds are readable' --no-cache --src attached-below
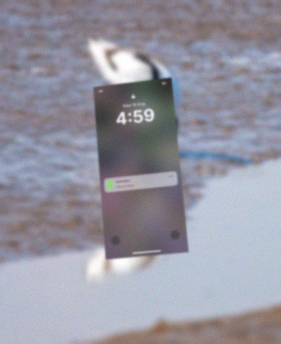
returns 4,59
